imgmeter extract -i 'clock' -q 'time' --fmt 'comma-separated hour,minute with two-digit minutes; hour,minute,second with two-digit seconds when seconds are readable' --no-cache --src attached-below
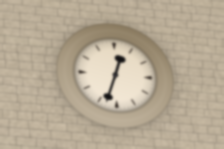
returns 12,33
